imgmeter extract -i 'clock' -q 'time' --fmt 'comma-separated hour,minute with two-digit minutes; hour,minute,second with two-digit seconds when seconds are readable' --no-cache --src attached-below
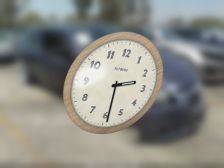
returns 2,29
